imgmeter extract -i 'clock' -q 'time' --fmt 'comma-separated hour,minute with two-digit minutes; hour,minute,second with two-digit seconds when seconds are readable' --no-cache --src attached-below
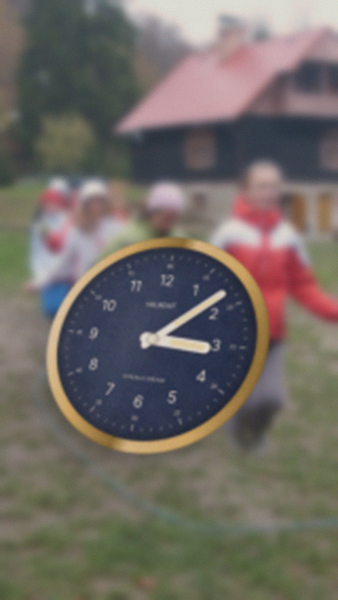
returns 3,08
